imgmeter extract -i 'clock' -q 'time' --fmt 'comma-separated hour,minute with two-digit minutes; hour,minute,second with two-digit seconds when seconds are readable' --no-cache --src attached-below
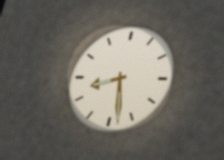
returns 8,28
